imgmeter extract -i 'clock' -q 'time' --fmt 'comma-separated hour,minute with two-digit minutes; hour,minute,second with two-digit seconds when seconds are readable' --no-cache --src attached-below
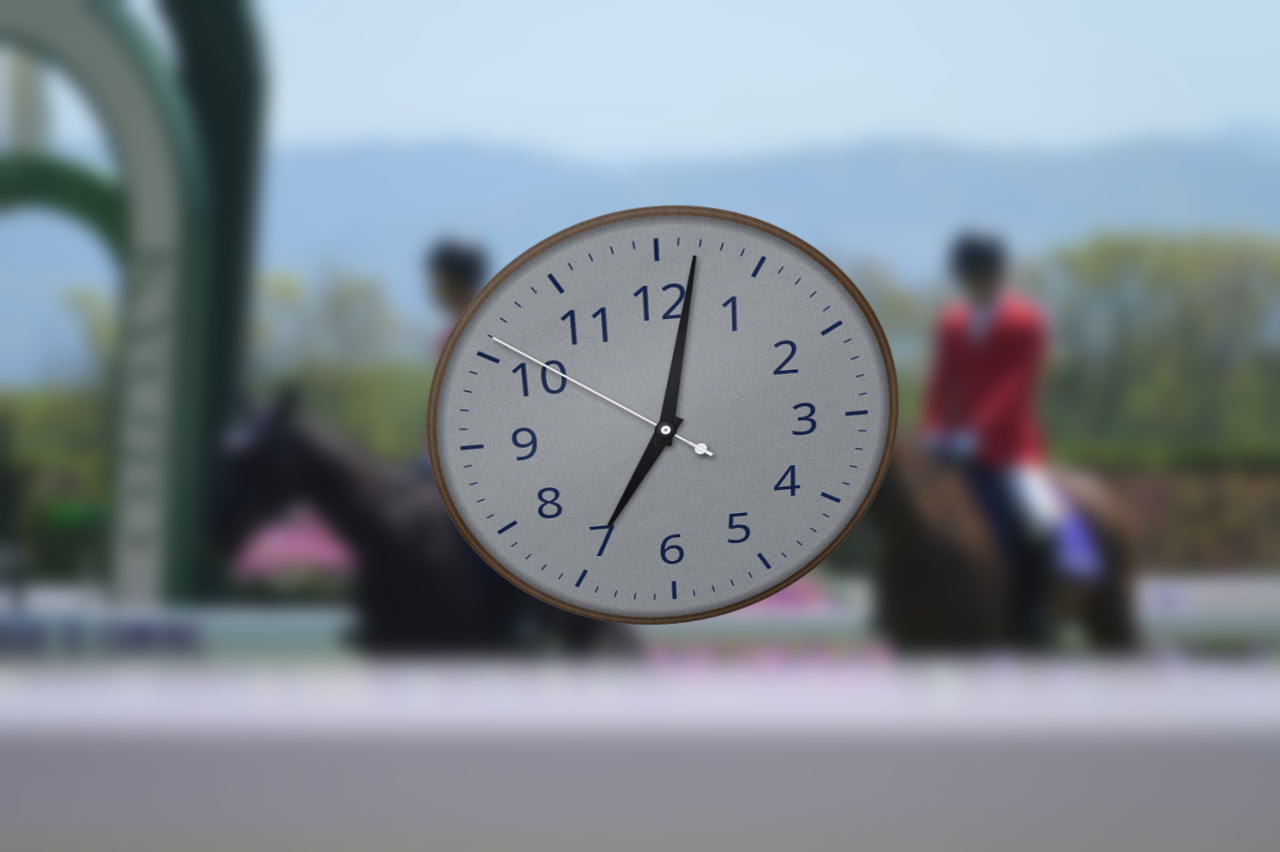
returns 7,01,51
